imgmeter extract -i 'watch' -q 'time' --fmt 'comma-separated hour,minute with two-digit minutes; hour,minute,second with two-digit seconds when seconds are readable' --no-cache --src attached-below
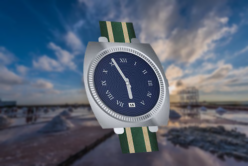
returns 5,56
